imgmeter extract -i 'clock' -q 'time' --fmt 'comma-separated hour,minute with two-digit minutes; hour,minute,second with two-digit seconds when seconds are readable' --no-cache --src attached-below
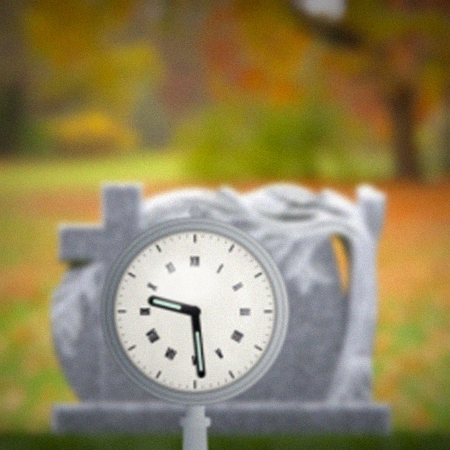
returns 9,29
